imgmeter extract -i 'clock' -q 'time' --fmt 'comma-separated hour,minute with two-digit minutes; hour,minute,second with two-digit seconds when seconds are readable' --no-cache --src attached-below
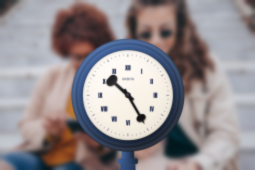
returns 10,25
